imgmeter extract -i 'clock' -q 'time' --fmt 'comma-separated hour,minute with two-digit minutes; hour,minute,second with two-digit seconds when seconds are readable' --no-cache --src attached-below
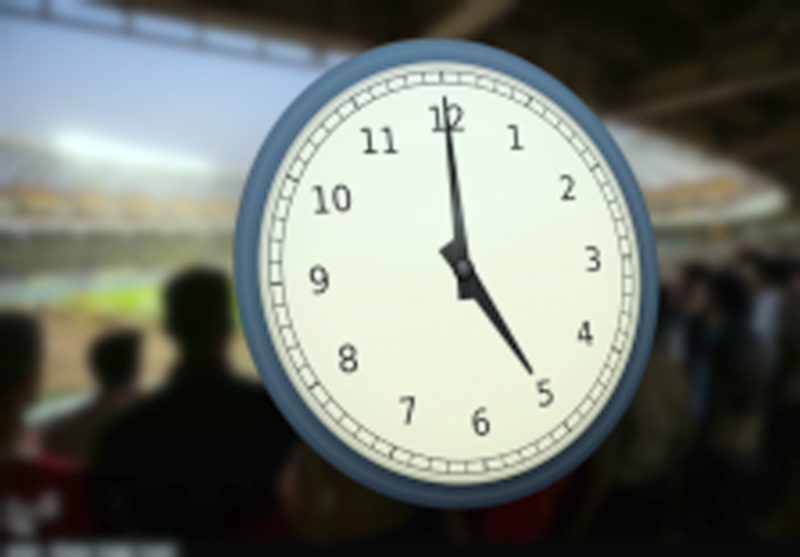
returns 5,00
